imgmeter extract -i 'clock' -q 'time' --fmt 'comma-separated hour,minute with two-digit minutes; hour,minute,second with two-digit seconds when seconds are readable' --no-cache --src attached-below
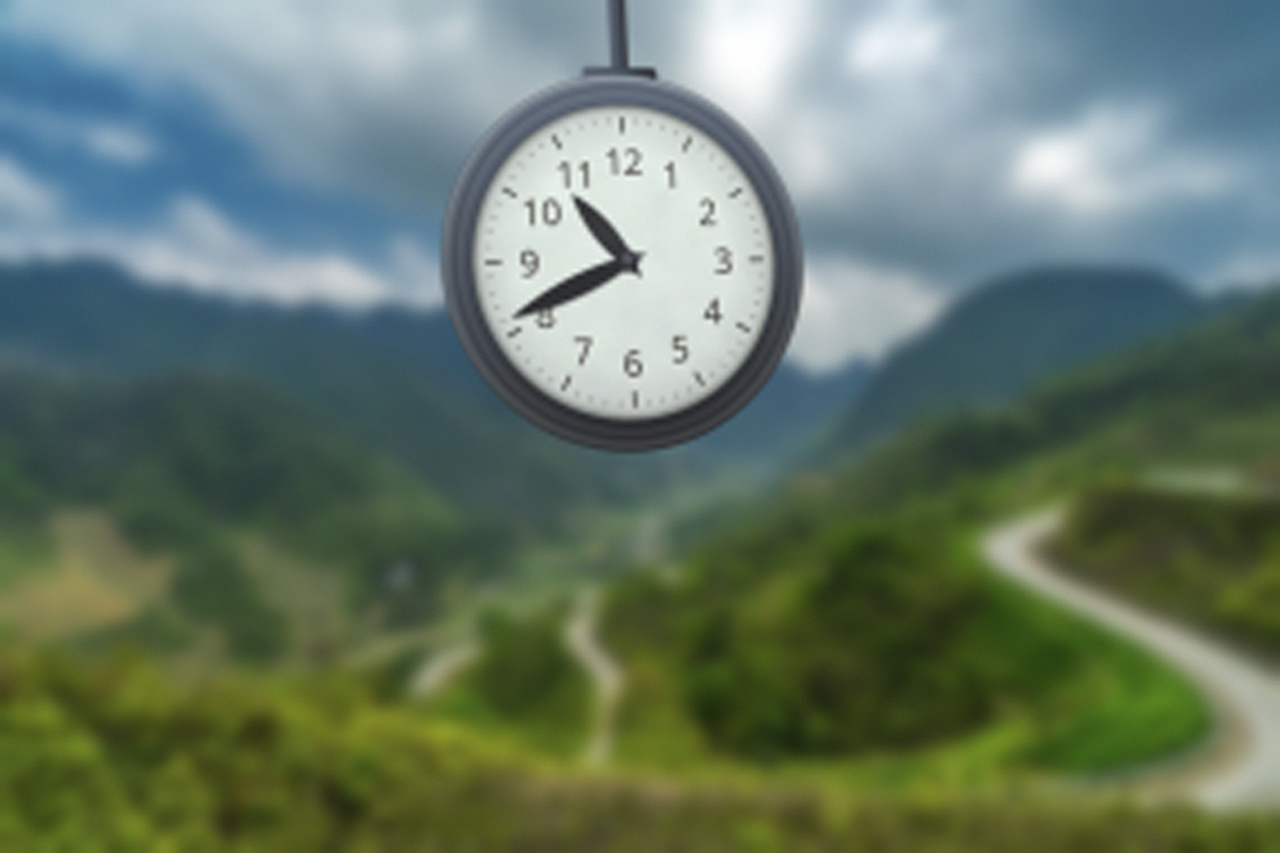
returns 10,41
